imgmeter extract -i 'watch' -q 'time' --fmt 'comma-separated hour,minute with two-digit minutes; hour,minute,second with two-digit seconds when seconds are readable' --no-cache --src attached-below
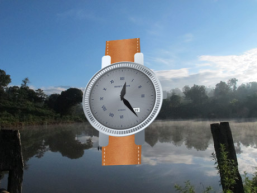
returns 12,24
